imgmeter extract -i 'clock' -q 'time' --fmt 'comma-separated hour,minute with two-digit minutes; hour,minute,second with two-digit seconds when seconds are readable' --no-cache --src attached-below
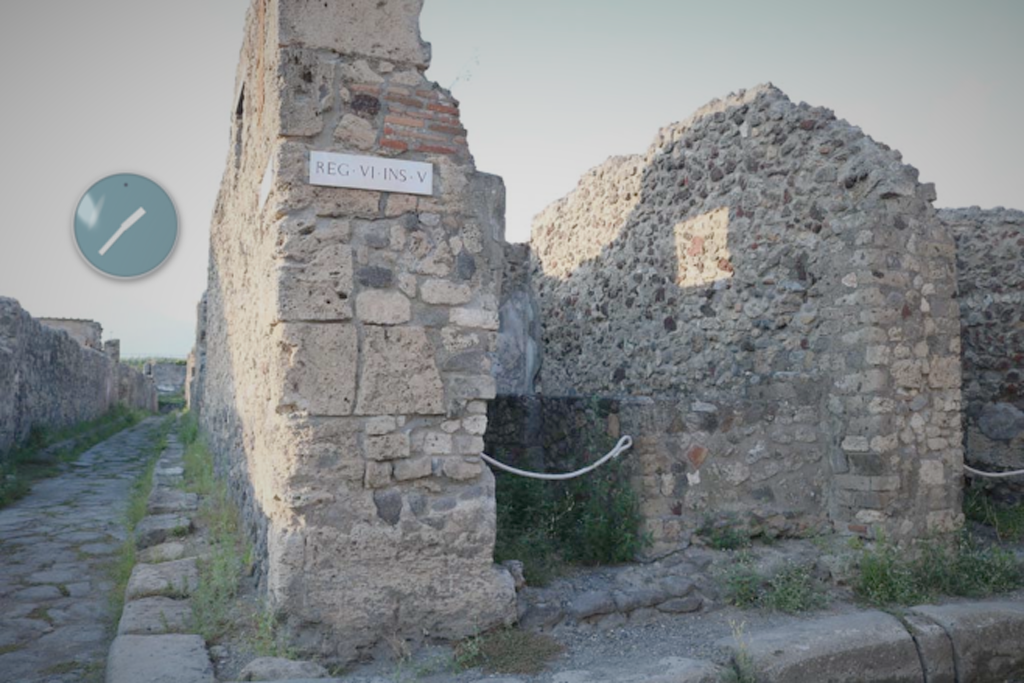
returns 1,37
